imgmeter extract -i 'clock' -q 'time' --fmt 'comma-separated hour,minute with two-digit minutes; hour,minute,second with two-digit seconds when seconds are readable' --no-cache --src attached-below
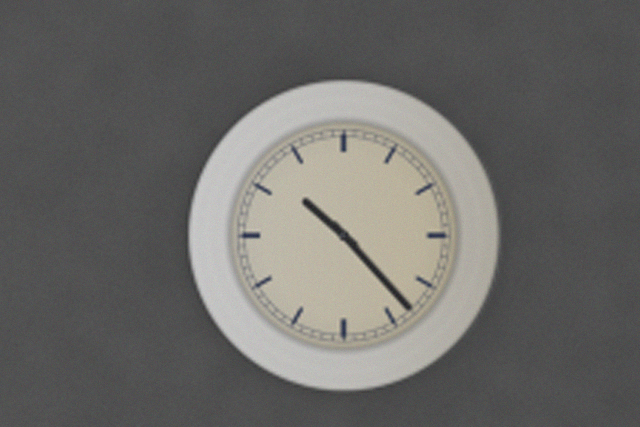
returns 10,23
